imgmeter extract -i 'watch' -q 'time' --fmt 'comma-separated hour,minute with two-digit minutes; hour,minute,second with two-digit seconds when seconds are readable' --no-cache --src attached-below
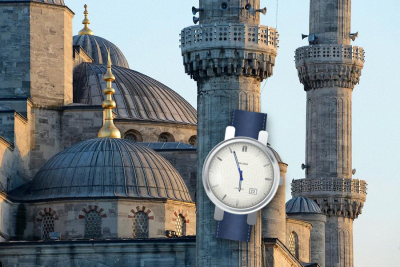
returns 5,56
